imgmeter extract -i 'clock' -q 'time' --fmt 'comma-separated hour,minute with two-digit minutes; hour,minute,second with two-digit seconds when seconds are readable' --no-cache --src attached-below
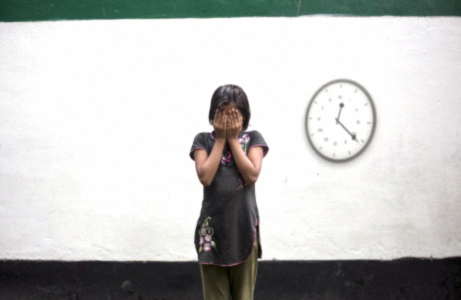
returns 12,21
